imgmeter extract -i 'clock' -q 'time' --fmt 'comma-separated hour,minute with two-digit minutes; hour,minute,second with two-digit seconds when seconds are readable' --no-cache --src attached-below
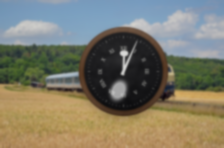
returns 12,04
